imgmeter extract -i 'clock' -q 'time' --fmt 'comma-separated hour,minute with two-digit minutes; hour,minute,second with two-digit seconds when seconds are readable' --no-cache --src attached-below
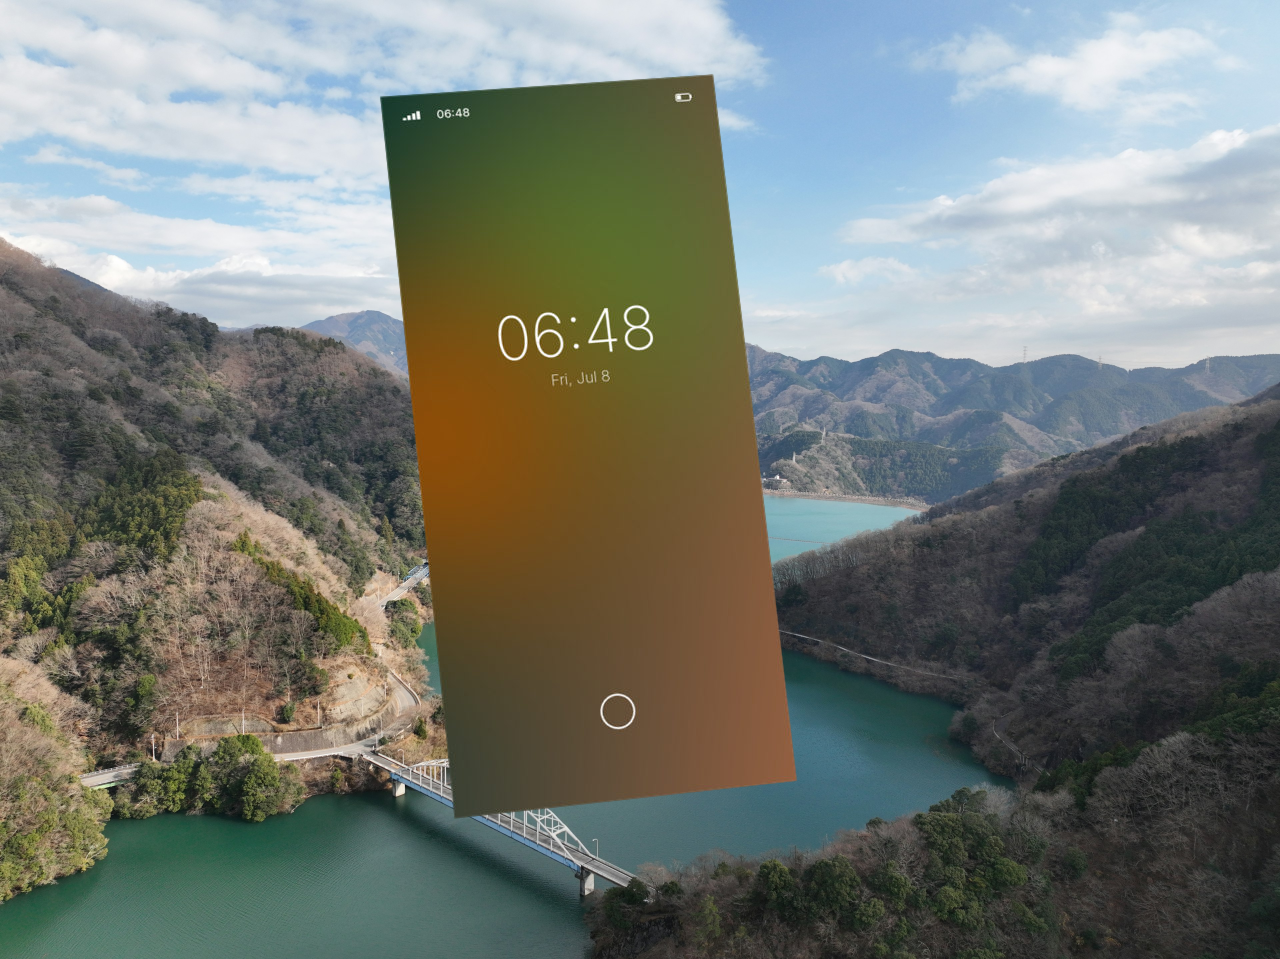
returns 6,48
